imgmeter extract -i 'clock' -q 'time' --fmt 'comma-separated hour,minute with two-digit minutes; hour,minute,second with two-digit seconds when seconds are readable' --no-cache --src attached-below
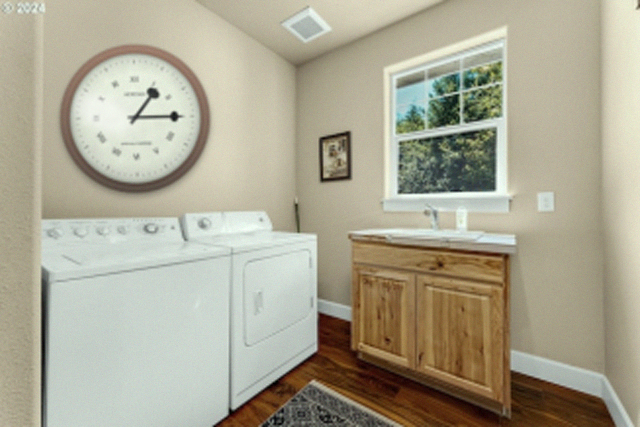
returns 1,15
